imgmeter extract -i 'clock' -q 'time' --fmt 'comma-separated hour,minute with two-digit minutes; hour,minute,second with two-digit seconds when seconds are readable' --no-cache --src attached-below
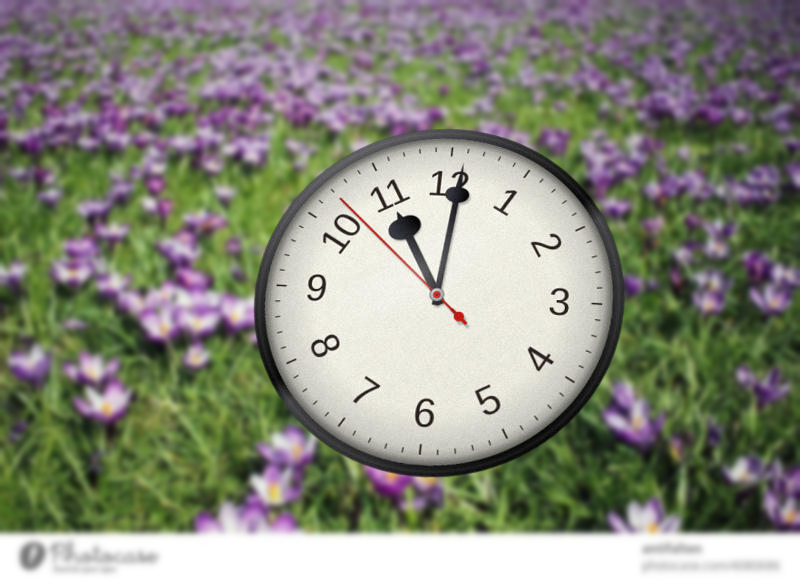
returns 11,00,52
